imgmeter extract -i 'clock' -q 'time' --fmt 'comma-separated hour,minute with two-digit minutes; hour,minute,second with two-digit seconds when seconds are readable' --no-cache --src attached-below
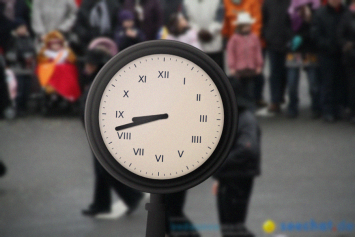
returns 8,42
